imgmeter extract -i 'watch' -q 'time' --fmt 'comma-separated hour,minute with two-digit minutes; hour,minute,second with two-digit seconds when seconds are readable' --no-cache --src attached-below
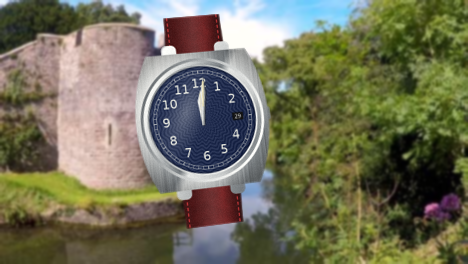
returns 12,01
